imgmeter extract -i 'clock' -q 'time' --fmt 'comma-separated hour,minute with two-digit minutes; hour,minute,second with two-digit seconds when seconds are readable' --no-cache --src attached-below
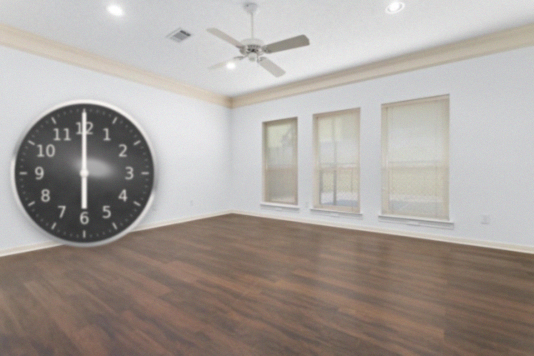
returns 6,00
